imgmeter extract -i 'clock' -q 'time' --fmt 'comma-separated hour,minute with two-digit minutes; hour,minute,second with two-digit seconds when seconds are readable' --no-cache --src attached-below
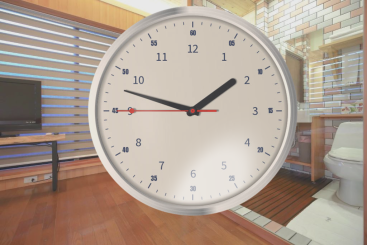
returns 1,47,45
